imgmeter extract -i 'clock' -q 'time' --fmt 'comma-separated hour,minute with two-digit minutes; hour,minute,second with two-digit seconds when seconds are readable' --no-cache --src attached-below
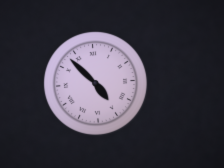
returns 4,53
